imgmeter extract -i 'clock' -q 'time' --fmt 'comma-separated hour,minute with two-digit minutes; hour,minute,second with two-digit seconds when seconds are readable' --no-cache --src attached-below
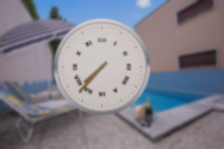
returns 7,37
